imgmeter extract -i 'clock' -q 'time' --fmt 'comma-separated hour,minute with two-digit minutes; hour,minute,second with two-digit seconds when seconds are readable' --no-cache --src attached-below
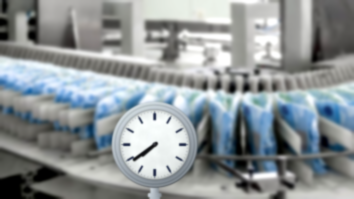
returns 7,39
